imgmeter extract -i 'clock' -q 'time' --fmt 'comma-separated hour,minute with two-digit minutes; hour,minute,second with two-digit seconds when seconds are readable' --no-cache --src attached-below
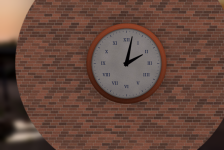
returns 2,02
